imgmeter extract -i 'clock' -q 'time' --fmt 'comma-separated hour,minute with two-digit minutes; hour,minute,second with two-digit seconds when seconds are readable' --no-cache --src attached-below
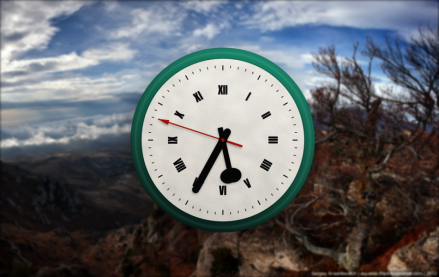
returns 5,34,48
